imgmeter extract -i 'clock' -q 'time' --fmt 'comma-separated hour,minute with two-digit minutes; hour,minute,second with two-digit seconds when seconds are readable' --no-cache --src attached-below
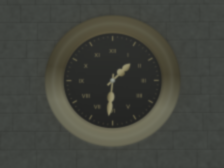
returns 1,31
